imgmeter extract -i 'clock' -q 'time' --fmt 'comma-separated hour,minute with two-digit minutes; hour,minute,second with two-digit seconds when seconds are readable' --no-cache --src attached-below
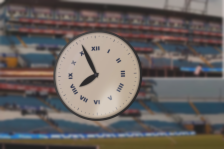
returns 7,56
